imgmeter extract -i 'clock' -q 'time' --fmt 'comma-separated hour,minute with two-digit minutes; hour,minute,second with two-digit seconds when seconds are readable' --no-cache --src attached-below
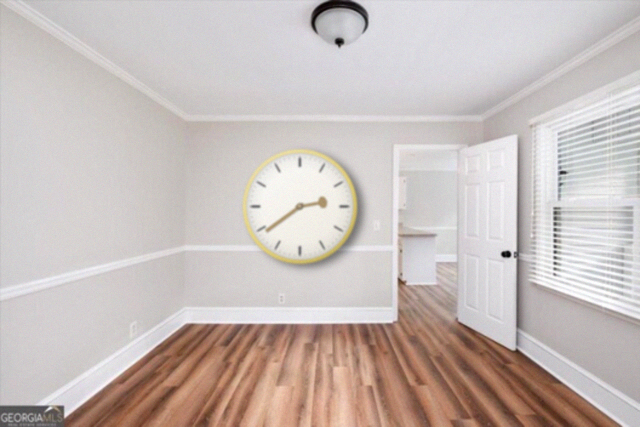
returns 2,39
